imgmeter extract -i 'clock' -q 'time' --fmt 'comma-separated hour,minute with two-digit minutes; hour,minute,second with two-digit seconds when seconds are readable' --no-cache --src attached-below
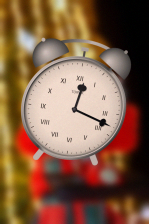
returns 12,18
